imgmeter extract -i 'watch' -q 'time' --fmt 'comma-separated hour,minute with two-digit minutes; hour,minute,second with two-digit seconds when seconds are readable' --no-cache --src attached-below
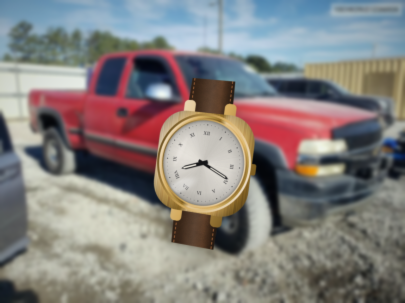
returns 8,19
